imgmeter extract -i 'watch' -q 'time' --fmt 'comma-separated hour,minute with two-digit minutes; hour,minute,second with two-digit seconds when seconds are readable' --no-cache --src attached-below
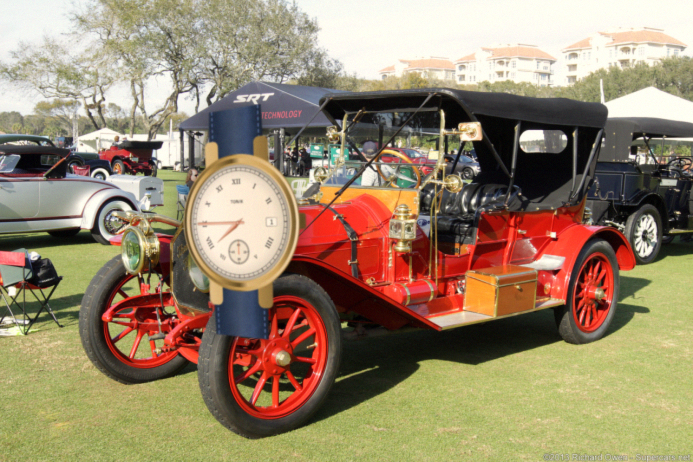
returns 7,45
